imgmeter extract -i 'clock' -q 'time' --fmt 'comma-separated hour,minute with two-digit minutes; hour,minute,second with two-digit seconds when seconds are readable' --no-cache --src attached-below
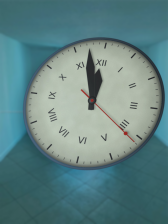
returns 11,57,21
